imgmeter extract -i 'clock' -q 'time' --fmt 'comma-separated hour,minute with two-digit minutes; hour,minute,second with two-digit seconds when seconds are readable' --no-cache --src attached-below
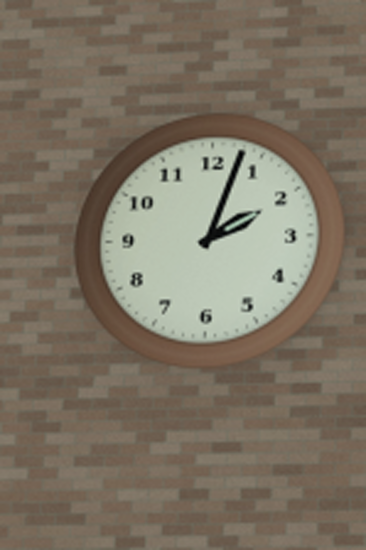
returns 2,03
